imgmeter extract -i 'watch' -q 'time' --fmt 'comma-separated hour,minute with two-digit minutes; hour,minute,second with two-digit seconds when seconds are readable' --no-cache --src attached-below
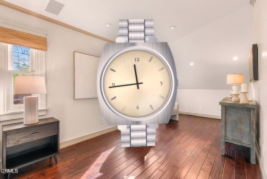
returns 11,44
